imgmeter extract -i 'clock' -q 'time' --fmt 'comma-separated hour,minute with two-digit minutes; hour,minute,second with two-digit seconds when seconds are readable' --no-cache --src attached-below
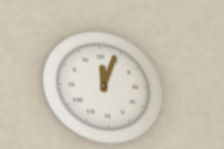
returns 12,04
